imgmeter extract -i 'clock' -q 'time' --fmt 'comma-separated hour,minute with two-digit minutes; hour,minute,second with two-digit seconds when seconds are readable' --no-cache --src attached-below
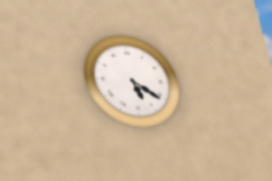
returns 5,21
